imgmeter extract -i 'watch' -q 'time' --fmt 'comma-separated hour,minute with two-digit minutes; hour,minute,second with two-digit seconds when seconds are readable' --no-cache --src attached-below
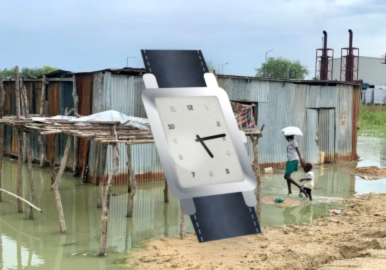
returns 5,14
